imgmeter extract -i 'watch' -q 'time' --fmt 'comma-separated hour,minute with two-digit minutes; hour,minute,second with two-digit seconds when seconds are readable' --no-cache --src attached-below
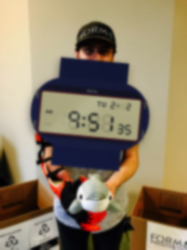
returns 9,51
